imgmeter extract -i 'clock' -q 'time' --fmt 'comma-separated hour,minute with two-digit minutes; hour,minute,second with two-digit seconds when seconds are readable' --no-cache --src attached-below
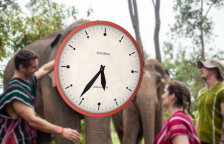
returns 5,36
